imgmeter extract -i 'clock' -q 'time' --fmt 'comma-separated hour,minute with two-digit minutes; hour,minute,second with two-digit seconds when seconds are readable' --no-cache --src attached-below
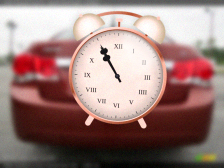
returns 10,55
